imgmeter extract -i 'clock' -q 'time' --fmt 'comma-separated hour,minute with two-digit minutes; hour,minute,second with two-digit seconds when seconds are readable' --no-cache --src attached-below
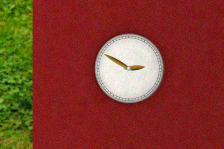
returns 2,50
